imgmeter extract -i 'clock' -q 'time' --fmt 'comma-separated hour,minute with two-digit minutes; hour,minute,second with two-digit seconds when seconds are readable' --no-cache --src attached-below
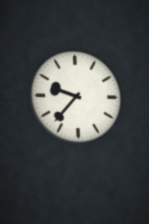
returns 9,37
